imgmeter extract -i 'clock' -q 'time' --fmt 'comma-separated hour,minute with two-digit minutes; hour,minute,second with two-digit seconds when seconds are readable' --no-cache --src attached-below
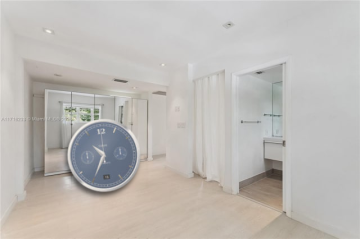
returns 10,35
